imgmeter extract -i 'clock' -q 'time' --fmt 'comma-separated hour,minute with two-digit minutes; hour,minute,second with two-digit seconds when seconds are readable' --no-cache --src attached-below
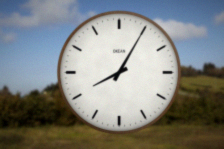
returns 8,05
